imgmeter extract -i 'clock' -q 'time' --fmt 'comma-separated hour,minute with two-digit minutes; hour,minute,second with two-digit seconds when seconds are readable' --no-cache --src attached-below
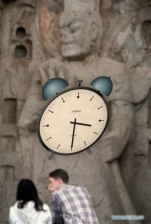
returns 3,30
